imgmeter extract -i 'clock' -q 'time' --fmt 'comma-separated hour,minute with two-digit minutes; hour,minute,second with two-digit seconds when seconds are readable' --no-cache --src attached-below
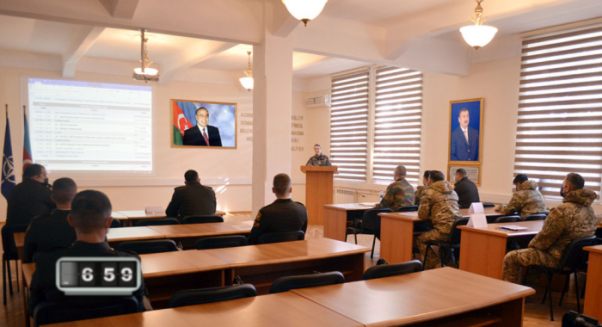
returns 6,59
